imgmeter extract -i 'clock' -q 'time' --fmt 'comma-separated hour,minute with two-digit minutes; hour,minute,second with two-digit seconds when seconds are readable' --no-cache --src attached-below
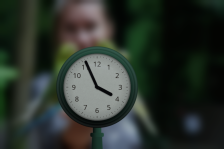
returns 3,56
